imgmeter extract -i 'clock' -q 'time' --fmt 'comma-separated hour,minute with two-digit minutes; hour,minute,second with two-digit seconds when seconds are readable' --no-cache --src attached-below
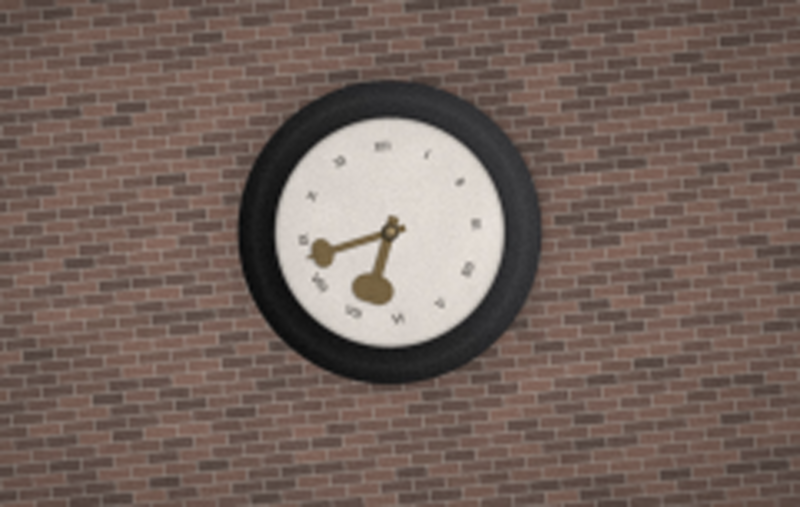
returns 6,43
